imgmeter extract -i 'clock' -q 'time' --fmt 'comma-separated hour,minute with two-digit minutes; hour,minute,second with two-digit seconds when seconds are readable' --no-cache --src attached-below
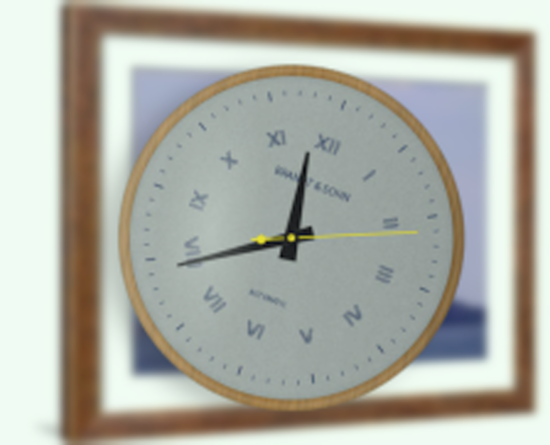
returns 11,39,11
